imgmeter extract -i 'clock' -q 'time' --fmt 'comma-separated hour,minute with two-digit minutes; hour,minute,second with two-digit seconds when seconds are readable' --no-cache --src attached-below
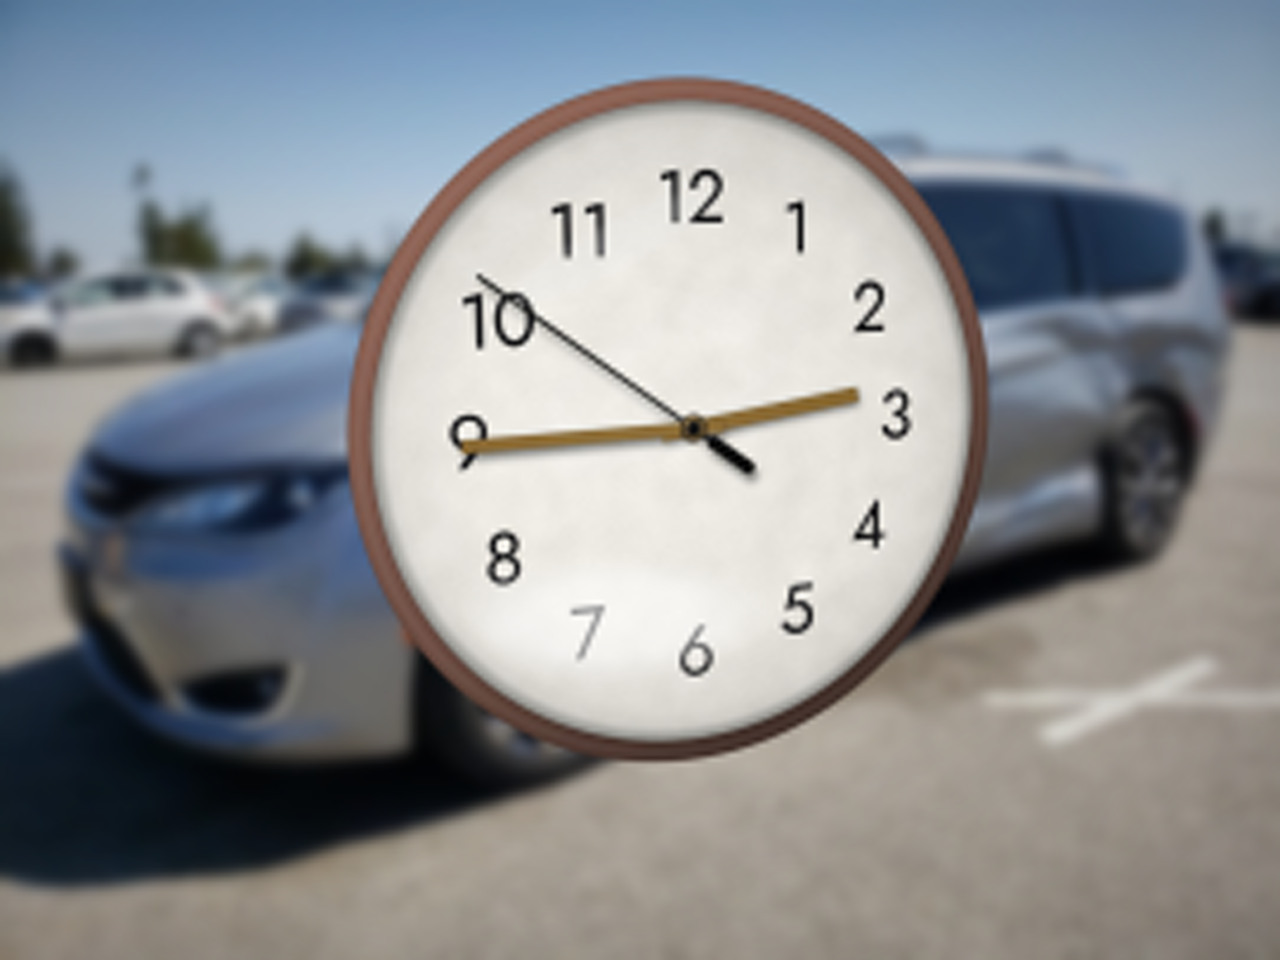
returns 2,44,51
